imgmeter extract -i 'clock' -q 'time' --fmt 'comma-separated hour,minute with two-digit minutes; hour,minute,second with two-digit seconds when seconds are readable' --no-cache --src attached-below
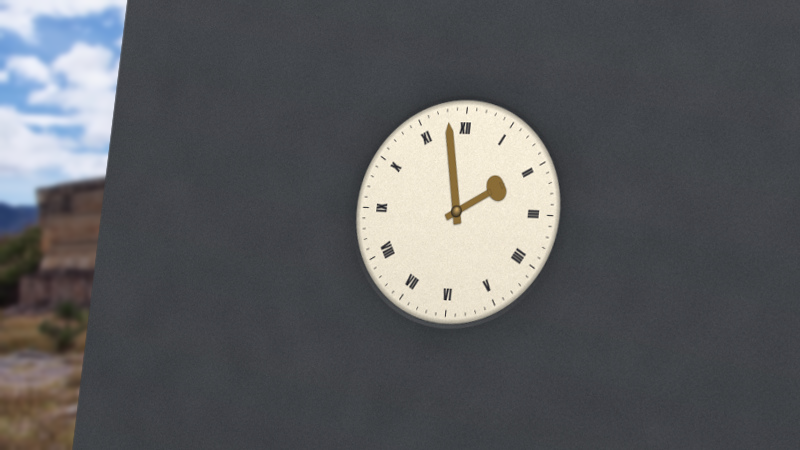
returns 1,58
